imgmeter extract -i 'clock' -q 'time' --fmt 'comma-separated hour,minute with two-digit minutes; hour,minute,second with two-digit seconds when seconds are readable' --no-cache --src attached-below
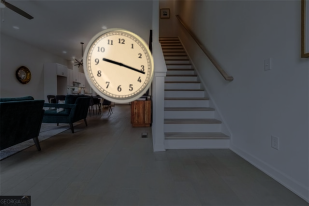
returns 9,17
